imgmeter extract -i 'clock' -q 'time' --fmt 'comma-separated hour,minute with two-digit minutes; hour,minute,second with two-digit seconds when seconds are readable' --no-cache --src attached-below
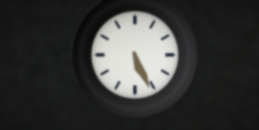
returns 5,26
